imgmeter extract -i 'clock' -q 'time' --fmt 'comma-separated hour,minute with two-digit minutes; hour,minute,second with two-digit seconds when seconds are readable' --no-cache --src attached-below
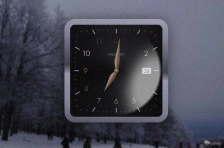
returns 7,01
